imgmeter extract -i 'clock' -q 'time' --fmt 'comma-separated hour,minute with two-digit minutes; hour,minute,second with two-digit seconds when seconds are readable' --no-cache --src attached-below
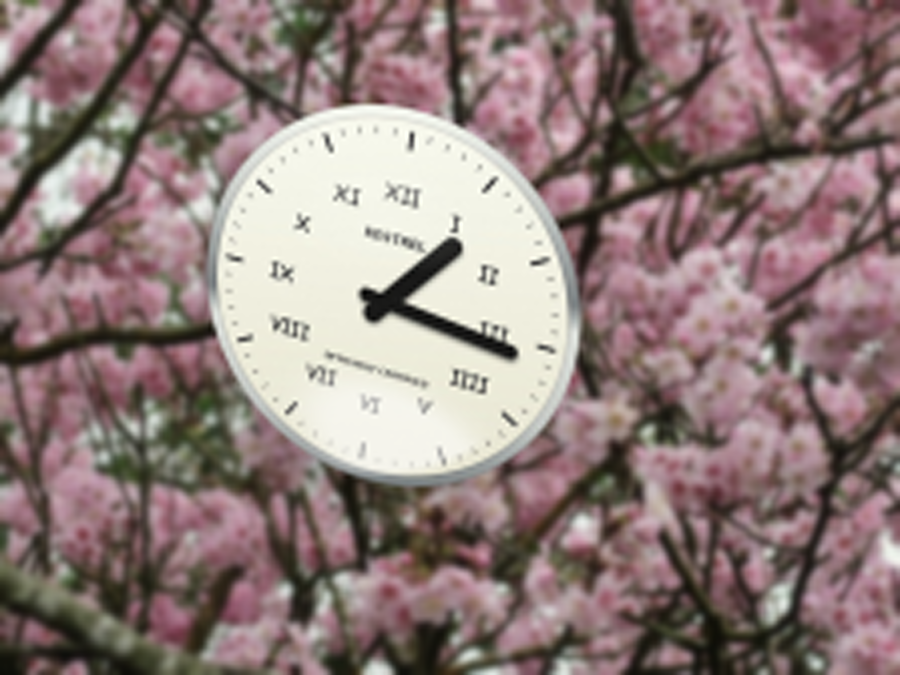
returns 1,16
